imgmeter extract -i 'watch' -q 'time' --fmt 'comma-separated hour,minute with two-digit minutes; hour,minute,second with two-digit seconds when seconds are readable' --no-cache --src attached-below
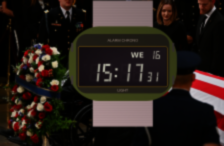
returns 15,17
